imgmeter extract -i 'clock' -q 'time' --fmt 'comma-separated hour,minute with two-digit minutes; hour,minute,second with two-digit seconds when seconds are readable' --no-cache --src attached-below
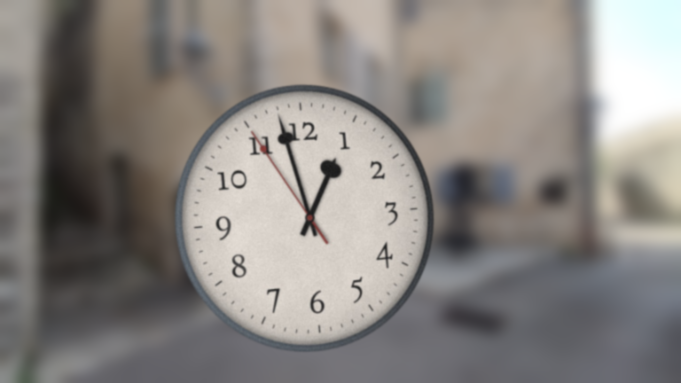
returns 12,57,55
